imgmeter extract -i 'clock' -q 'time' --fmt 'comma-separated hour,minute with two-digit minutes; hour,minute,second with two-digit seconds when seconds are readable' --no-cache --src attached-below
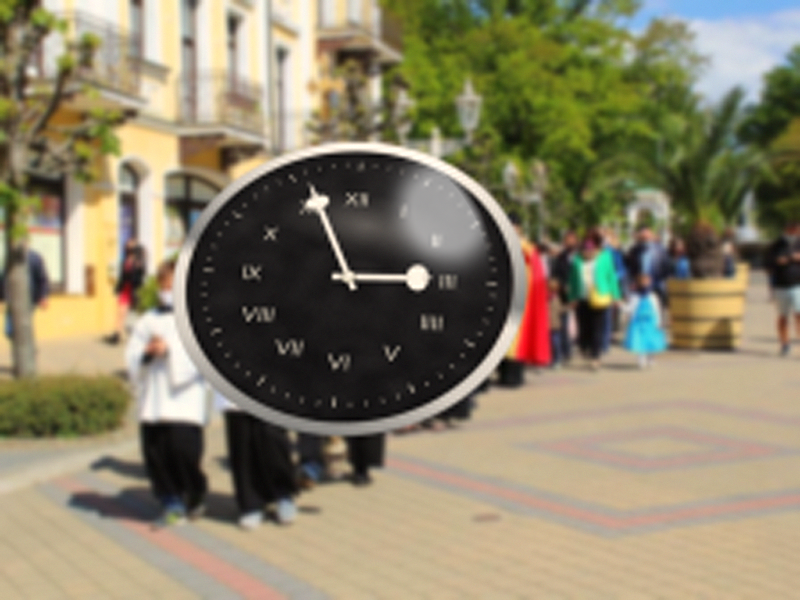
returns 2,56
